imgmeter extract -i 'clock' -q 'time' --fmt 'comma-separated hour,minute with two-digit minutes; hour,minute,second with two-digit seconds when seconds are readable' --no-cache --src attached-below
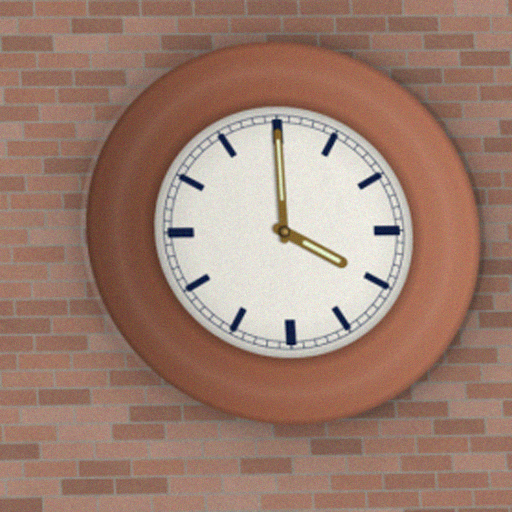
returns 4,00
